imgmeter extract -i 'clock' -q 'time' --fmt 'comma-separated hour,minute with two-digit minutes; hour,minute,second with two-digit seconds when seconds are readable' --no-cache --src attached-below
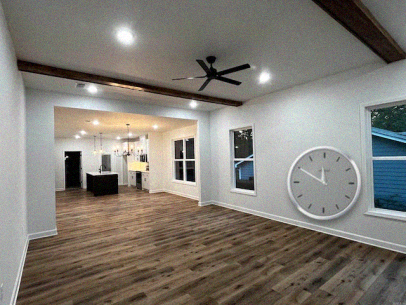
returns 11,50
